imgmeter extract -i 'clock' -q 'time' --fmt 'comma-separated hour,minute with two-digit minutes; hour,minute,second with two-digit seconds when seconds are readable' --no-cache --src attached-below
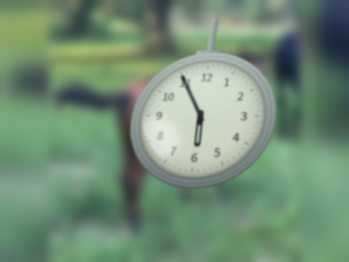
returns 5,55
